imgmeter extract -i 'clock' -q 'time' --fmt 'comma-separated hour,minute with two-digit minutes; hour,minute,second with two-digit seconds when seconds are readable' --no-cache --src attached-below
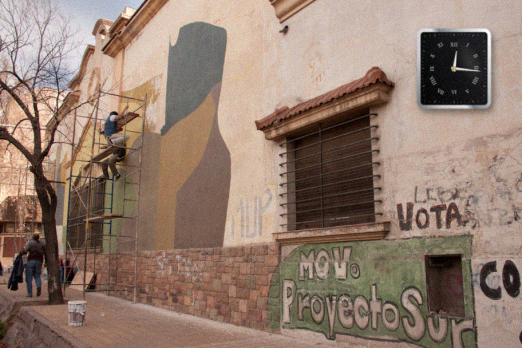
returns 12,16
